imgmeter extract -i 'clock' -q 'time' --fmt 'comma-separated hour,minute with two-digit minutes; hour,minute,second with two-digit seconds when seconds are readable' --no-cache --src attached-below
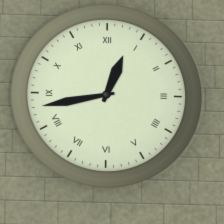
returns 12,43
